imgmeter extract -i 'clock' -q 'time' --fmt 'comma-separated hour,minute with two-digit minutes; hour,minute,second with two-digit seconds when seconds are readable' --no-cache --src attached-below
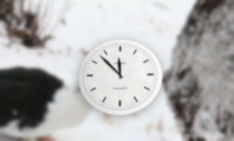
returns 11,53
